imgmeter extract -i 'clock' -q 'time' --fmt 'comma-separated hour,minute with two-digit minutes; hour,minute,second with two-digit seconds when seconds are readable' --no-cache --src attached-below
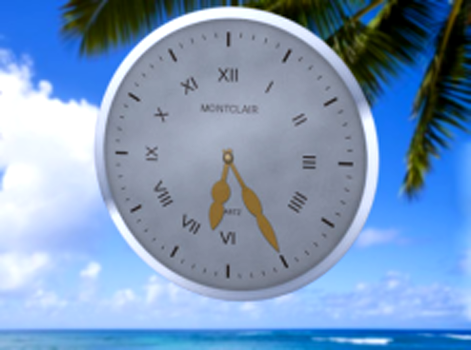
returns 6,25
